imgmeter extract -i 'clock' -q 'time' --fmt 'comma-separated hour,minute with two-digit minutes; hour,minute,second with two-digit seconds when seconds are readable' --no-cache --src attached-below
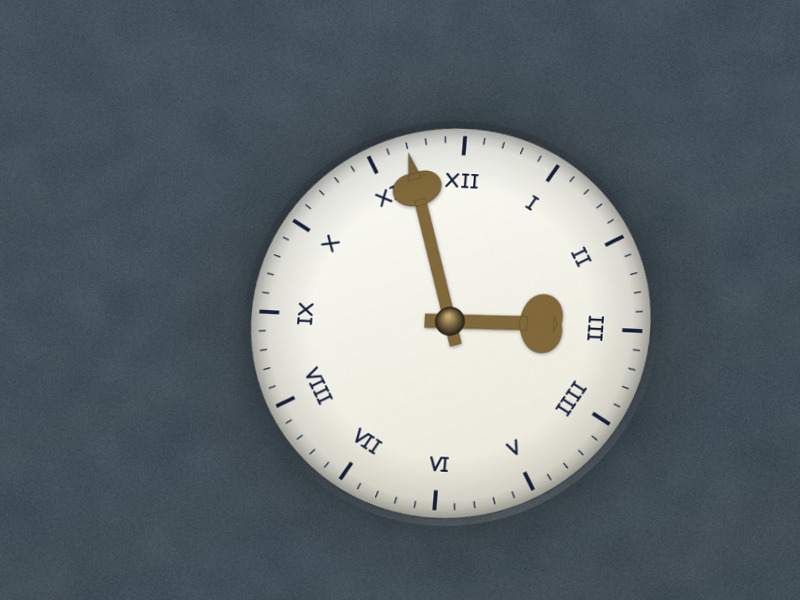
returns 2,57
